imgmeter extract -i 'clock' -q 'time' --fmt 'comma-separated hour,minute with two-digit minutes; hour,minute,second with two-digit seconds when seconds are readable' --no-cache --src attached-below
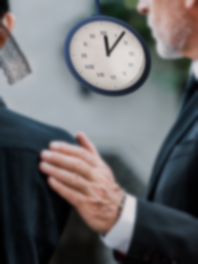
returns 12,07
